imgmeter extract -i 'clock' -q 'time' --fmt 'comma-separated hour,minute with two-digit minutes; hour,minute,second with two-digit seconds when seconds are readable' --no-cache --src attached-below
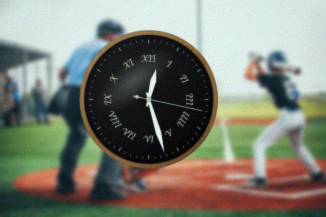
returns 12,27,17
